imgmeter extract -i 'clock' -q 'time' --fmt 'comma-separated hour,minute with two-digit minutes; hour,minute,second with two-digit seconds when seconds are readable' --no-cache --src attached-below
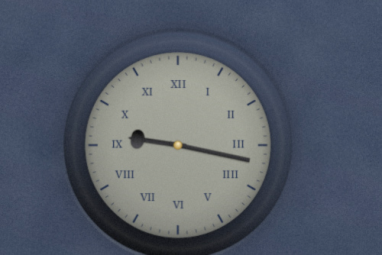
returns 9,17
